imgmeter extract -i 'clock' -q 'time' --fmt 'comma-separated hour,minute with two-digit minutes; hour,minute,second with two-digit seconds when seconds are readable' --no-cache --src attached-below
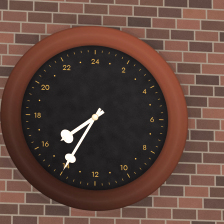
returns 15,35
